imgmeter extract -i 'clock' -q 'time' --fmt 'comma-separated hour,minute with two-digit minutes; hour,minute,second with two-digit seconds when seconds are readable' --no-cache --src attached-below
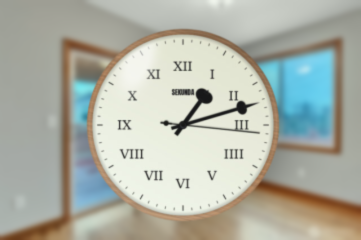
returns 1,12,16
